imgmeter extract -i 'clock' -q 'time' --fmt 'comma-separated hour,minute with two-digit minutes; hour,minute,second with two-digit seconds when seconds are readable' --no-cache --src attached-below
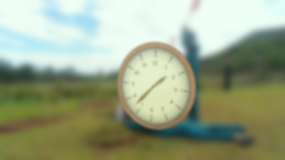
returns 1,37
